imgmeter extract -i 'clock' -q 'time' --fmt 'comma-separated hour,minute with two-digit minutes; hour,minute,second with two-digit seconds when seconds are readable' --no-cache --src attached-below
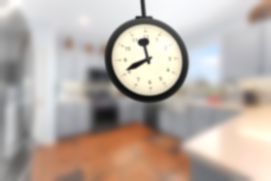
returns 11,41
